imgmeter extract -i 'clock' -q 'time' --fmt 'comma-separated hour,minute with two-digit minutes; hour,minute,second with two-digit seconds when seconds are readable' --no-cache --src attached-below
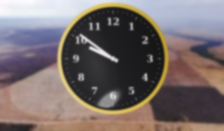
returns 9,51
